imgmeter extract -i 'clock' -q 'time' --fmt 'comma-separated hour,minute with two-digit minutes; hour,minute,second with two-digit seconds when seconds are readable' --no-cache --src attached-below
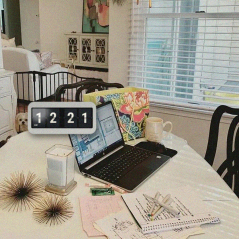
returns 12,21
